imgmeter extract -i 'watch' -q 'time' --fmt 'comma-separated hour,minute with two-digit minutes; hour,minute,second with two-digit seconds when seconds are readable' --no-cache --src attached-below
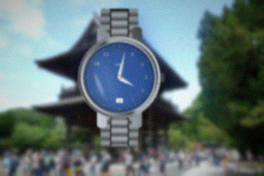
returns 4,02
